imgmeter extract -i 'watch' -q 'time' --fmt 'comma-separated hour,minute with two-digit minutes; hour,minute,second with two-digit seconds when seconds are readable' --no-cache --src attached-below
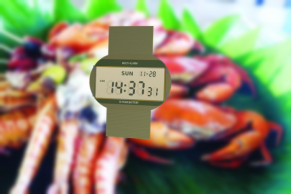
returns 14,37,31
